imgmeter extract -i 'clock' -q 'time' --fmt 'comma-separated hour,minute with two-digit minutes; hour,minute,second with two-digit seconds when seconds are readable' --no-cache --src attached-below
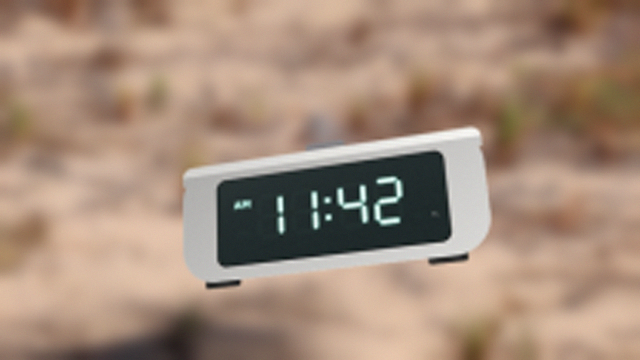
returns 11,42
